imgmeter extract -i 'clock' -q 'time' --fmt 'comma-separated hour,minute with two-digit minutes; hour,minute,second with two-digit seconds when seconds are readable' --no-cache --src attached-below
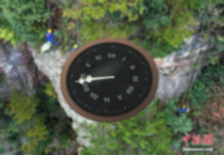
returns 8,43
